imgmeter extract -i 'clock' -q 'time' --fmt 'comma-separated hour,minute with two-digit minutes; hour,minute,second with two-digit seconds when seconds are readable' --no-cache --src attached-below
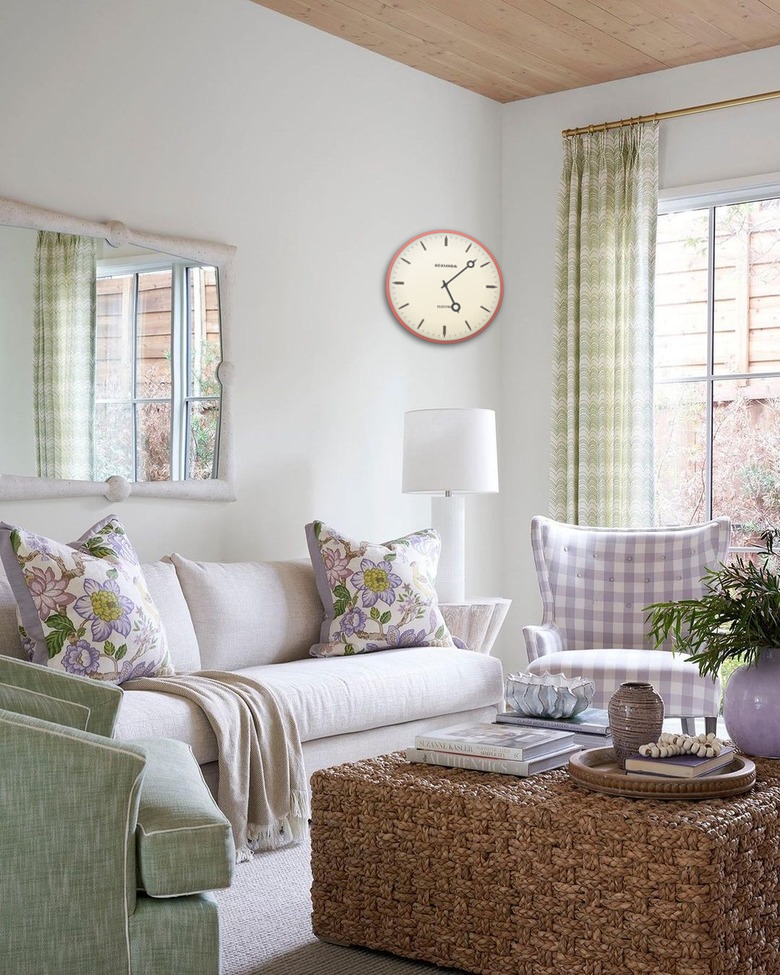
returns 5,08
